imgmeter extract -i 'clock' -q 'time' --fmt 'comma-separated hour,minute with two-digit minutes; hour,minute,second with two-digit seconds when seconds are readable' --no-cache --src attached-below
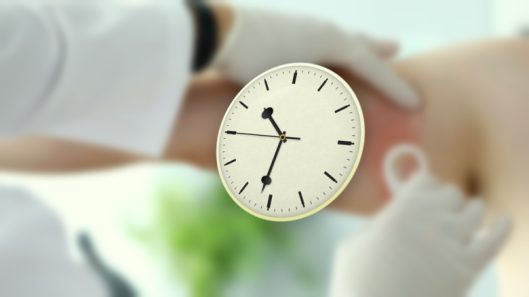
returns 10,31,45
